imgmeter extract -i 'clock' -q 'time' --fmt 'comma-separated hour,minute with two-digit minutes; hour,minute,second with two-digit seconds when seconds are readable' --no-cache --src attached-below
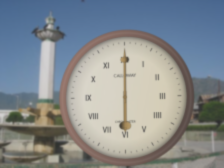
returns 6,00
